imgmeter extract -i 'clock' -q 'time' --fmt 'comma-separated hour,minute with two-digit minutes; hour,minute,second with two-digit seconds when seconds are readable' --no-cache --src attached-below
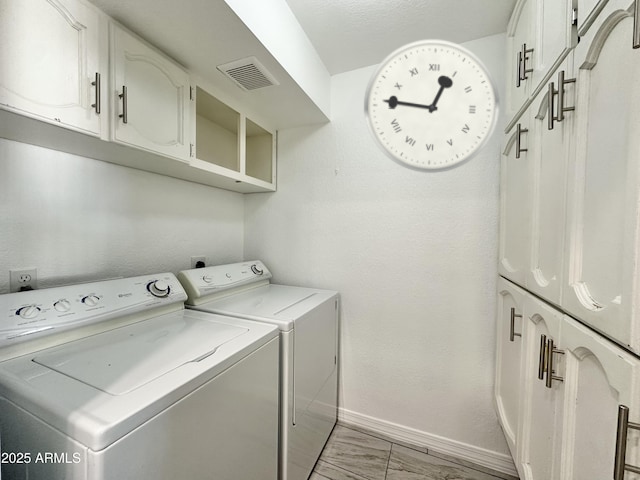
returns 12,46
